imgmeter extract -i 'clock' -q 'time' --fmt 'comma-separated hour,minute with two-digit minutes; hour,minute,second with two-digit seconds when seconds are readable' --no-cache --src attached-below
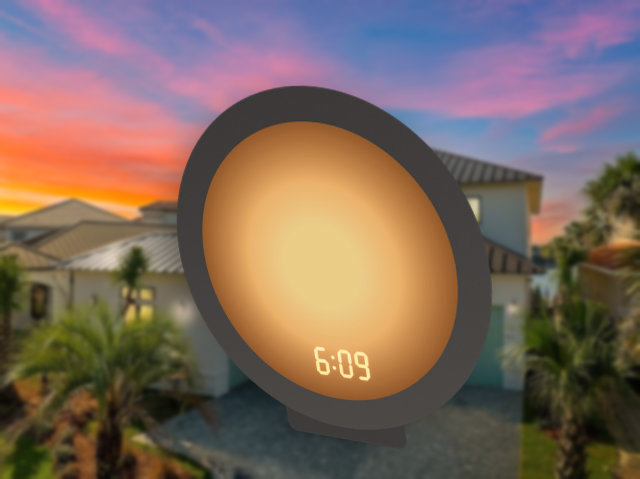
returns 6,09
